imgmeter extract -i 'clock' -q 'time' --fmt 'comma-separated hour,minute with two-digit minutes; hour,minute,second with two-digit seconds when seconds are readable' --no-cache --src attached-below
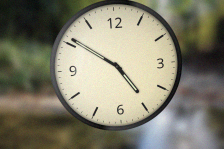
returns 4,51
